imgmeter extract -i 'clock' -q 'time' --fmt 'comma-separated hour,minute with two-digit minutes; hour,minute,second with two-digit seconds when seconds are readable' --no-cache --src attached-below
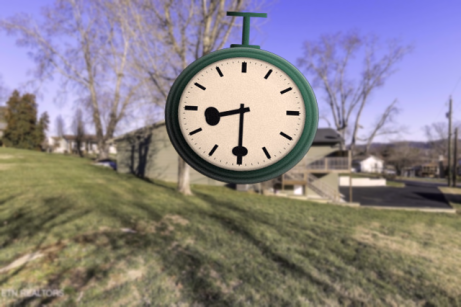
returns 8,30
